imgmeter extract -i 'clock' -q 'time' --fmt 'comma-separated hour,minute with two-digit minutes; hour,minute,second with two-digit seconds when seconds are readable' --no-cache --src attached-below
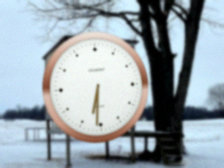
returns 6,31
